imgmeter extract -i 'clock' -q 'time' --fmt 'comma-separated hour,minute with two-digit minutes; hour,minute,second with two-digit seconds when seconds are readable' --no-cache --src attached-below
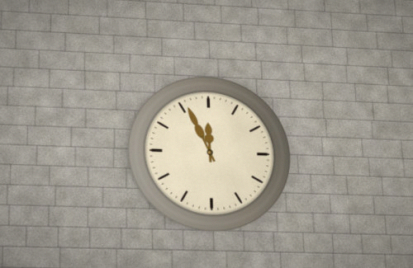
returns 11,56
